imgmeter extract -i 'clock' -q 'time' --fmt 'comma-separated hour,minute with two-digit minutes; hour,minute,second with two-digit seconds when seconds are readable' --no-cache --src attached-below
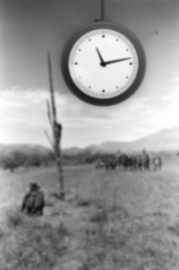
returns 11,13
